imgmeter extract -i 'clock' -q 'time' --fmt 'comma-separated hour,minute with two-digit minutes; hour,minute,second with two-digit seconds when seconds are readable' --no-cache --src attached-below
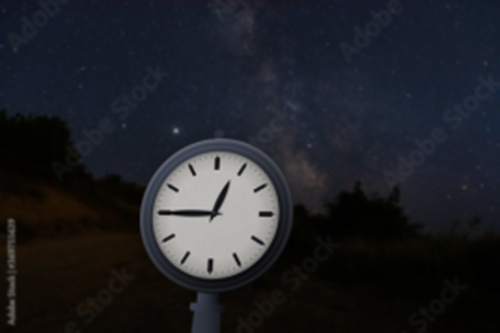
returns 12,45
